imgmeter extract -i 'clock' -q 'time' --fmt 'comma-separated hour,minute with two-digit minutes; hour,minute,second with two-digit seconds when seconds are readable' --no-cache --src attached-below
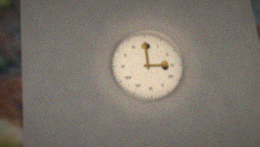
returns 3,00
